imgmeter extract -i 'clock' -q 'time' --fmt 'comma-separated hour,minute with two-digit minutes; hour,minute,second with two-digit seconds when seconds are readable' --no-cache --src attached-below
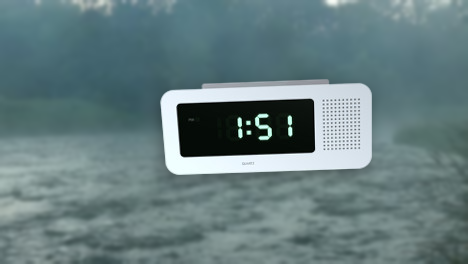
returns 1,51
